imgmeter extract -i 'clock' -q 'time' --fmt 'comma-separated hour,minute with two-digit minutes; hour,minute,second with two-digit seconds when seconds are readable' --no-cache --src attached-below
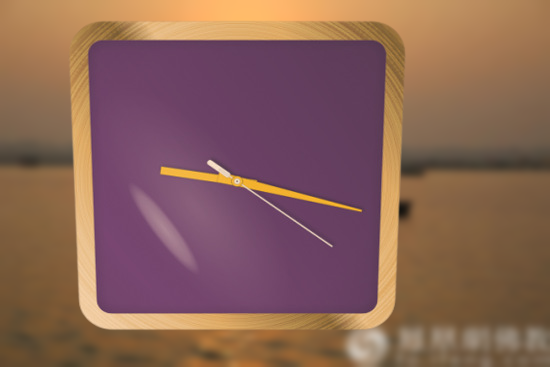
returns 9,17,21
